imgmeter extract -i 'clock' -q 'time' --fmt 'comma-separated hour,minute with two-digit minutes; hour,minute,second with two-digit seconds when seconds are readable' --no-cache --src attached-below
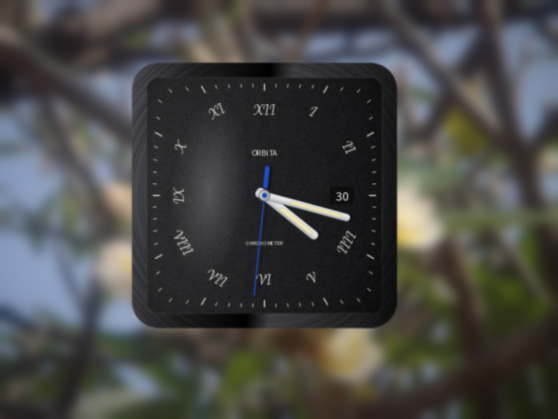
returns 4,17,31
